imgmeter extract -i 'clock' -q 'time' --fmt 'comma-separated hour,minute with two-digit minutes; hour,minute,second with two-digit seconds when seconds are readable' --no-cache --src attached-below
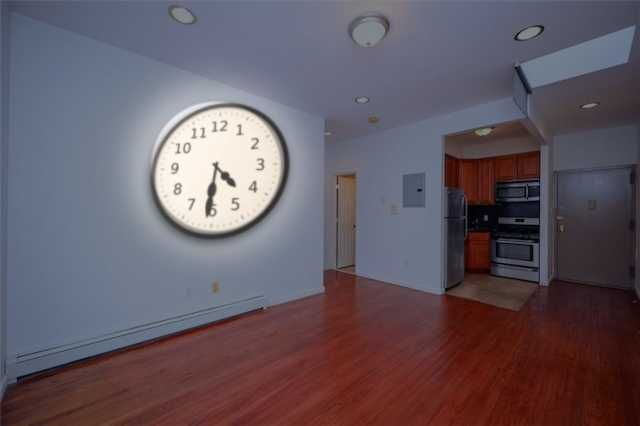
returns 4,31
